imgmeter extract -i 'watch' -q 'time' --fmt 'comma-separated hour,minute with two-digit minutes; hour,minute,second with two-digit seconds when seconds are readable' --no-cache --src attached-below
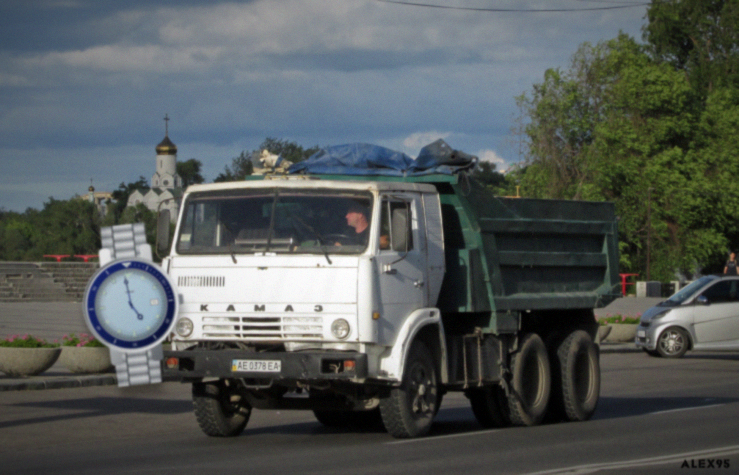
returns 4,59
